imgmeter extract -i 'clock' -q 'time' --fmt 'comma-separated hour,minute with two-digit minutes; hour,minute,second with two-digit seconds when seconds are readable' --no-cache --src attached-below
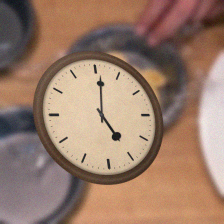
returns 5,01
